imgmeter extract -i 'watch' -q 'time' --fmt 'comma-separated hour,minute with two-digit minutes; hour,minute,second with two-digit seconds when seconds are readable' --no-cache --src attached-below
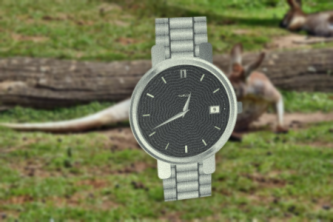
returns 12,41
